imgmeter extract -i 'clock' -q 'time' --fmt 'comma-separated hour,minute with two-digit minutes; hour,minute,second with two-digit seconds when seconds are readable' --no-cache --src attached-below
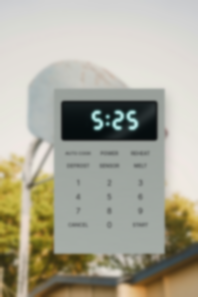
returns 5,25
